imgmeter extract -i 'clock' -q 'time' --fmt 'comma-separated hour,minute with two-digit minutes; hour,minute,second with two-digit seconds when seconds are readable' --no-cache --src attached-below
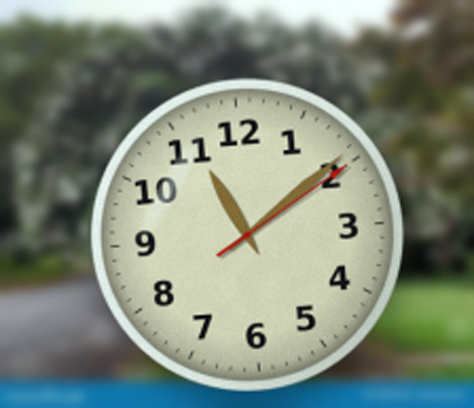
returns 11,09,10
